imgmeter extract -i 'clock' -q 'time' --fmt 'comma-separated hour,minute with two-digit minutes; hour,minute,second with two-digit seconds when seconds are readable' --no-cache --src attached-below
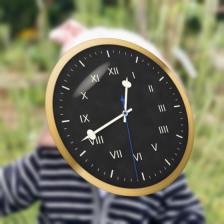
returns 12,41,31
